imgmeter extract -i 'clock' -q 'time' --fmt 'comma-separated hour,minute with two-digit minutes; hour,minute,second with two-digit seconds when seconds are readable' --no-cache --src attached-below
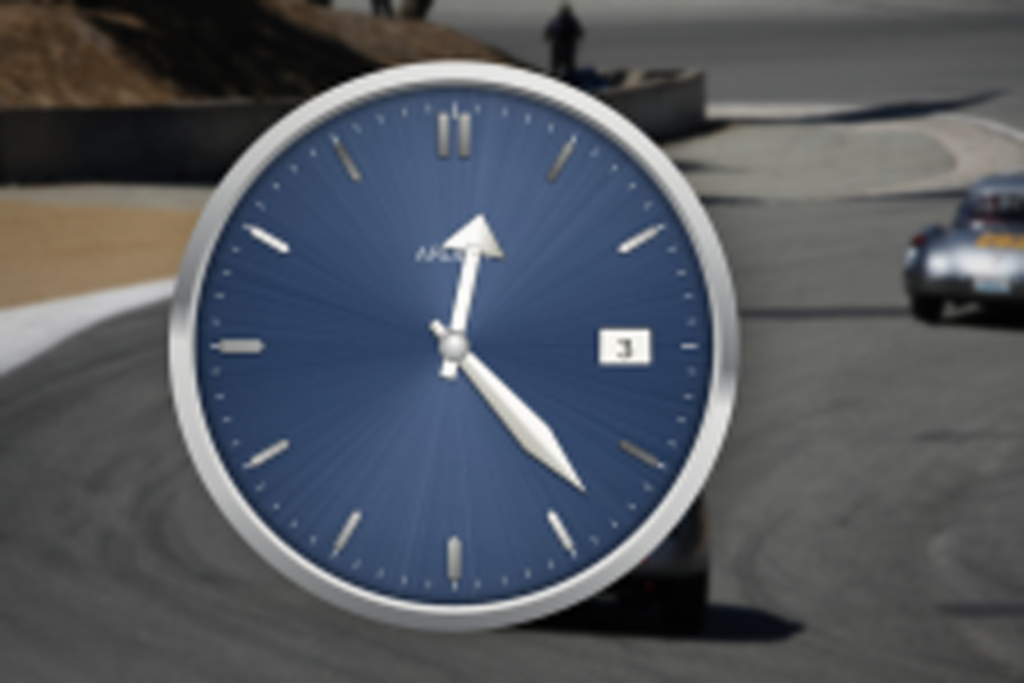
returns 12,23
